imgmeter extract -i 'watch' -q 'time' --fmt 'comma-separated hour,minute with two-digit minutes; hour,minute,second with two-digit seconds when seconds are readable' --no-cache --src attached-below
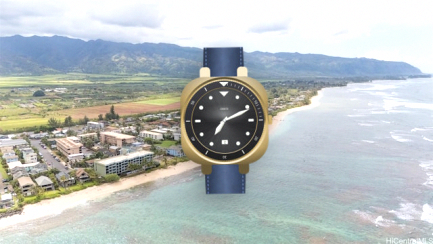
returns 7,11
